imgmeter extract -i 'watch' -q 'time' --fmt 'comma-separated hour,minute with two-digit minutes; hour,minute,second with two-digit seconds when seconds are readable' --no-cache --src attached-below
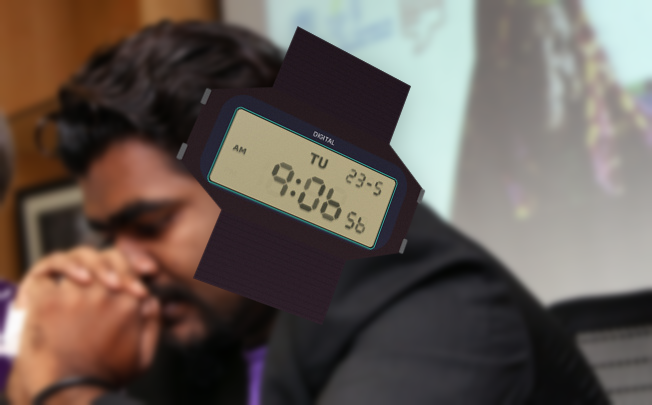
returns 9,06,56
